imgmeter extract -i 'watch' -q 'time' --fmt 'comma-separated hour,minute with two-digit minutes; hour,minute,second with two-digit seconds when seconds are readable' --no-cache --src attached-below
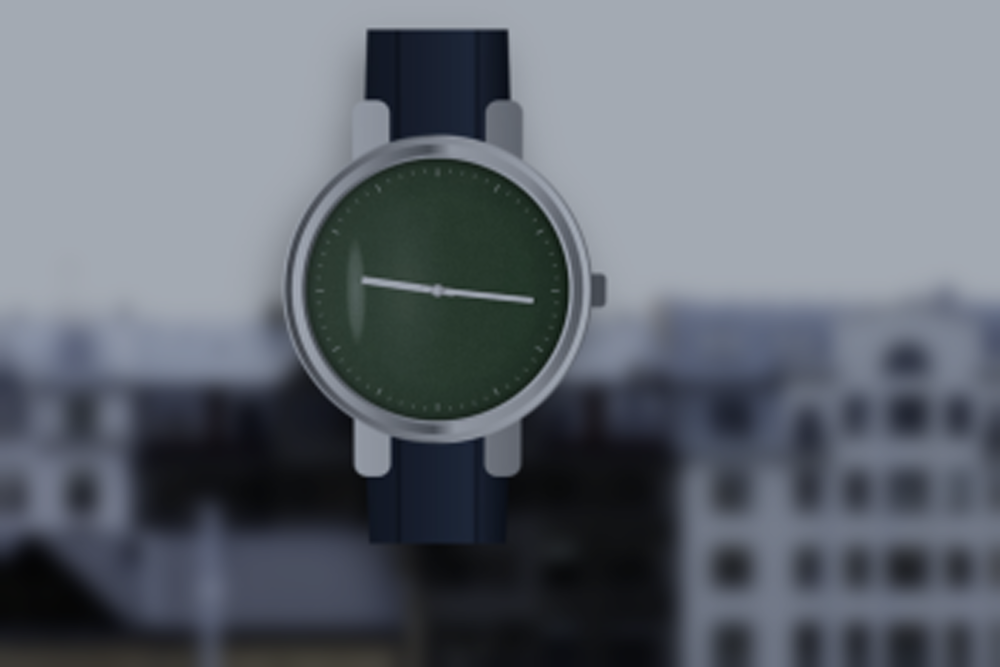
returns 9,16
